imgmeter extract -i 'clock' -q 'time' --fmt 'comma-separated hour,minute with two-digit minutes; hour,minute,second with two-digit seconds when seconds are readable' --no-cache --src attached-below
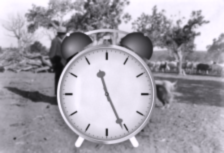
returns 11,26
